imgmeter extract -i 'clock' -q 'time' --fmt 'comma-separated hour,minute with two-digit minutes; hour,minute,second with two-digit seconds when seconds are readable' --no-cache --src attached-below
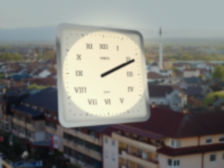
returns 2,11
